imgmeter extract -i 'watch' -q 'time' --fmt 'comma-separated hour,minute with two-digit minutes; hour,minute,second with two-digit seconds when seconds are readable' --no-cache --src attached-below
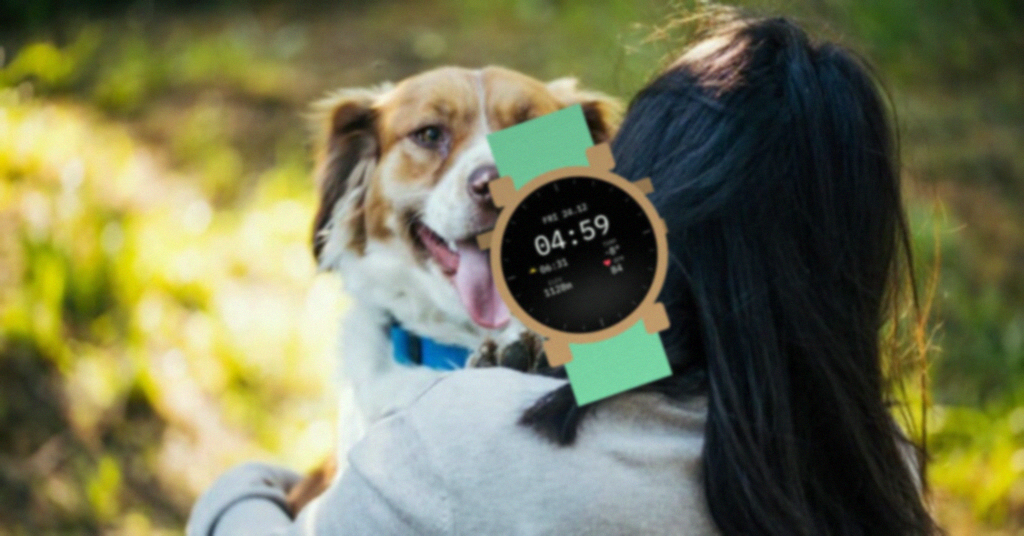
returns 4,59
